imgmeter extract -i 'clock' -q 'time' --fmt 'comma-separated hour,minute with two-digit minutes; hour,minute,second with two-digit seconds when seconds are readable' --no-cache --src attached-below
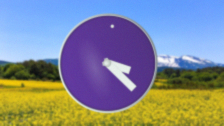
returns 3,21
